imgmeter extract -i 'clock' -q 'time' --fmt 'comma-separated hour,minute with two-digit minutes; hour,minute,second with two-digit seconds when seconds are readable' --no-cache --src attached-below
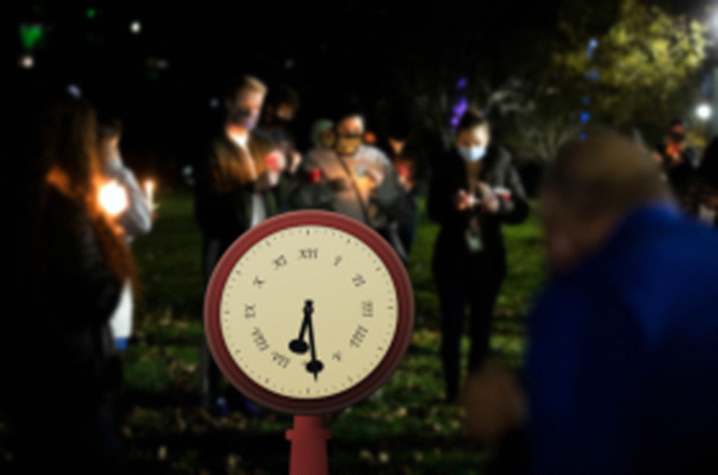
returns 6,29
